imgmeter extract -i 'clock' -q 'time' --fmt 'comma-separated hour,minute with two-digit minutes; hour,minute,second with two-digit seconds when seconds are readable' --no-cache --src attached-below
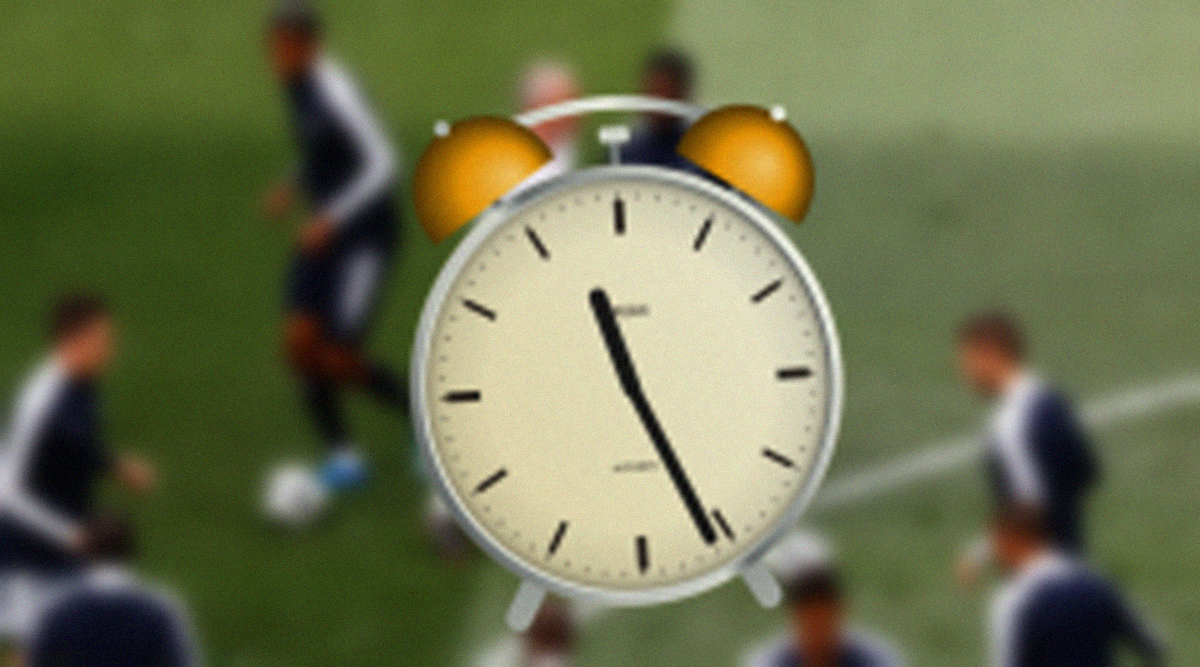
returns 11,26
